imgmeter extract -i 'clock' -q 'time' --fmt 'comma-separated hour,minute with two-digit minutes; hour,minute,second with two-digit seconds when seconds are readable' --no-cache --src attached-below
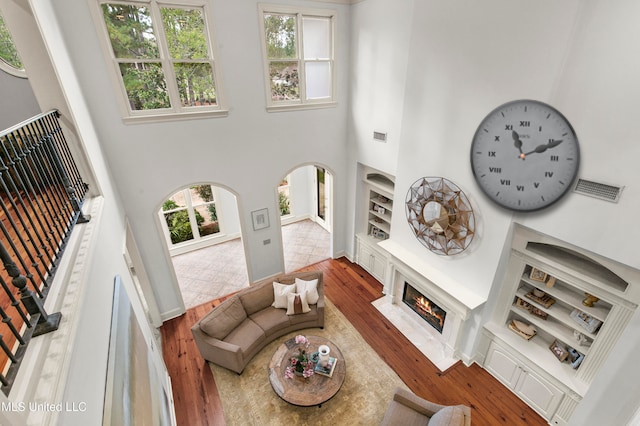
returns 11,11
